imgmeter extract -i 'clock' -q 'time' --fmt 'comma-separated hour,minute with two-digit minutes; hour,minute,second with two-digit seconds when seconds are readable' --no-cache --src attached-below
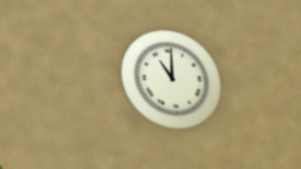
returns 11,01
